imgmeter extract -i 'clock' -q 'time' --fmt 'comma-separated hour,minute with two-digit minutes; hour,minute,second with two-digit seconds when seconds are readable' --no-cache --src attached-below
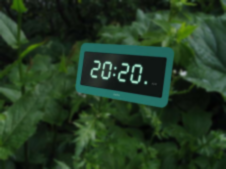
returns 20,20
